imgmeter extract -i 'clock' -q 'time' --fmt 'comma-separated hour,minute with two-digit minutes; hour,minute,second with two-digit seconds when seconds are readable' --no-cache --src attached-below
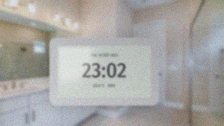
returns 23,02
